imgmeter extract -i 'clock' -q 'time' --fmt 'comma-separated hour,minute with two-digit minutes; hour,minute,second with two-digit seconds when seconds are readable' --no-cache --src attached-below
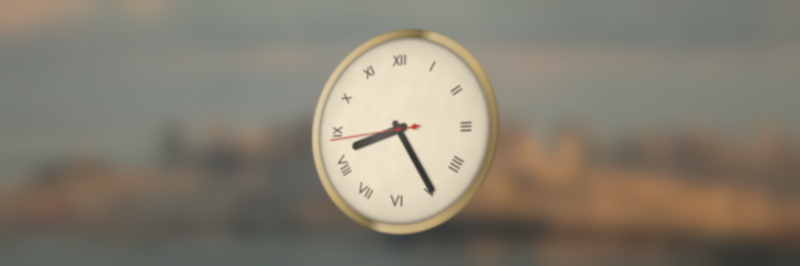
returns 8,24,44
